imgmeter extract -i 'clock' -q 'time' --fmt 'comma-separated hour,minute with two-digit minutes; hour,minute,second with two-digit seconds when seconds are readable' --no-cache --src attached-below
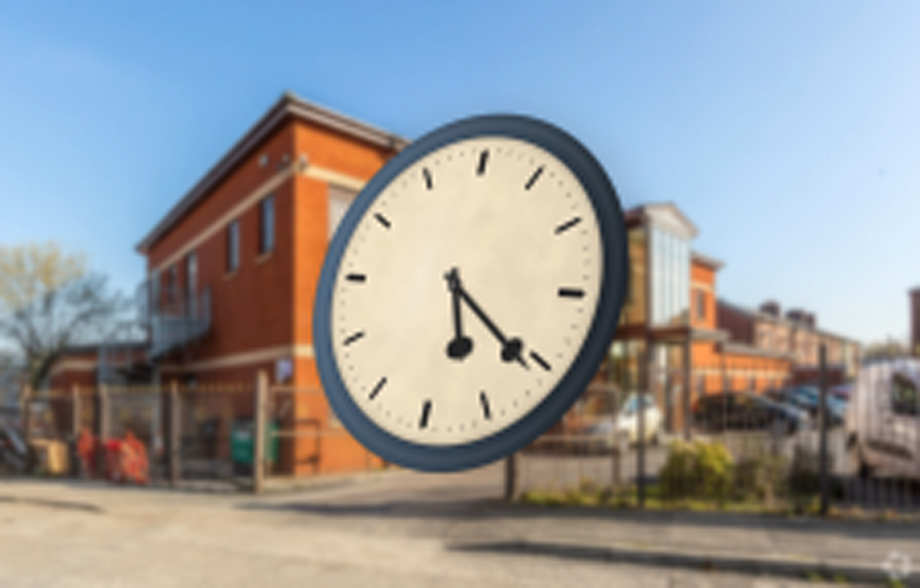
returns 5,21
